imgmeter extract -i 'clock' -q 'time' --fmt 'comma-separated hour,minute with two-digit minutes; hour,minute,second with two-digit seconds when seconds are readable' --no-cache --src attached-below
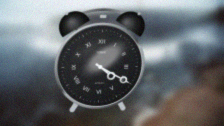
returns 4,20
